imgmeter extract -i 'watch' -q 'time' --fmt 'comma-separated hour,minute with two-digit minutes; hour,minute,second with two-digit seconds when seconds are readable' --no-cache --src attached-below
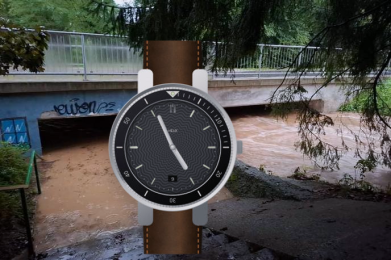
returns 4,56
